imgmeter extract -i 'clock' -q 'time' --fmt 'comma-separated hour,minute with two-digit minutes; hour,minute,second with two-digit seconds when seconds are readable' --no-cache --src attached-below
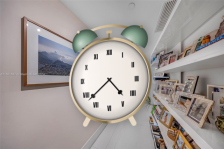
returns 4,38
